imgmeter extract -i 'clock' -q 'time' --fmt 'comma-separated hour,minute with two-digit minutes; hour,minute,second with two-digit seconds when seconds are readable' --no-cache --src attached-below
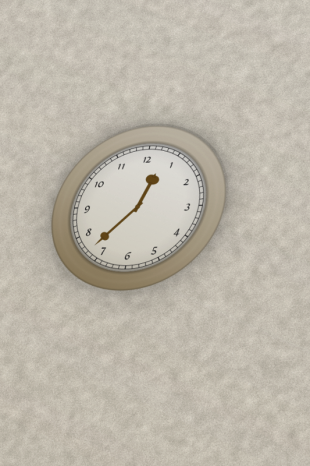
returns 12,37
